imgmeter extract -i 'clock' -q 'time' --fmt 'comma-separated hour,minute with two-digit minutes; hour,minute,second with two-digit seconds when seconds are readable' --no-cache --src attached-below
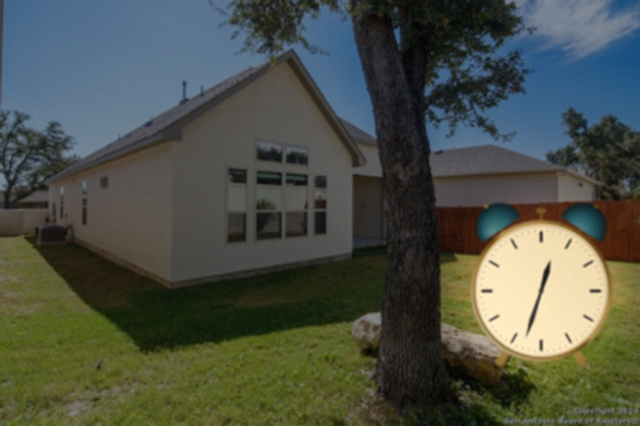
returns 12,33
